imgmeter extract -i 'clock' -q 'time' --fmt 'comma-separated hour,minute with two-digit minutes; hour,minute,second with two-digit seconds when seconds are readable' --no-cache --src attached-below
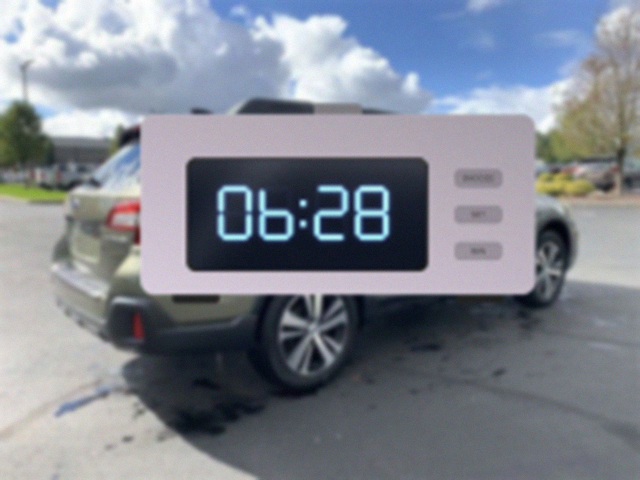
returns 6,28
